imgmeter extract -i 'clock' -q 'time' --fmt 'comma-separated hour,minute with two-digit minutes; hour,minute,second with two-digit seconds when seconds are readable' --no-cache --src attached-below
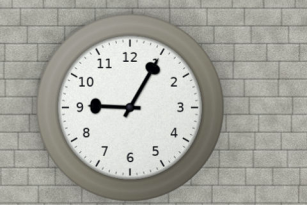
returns 9,05
